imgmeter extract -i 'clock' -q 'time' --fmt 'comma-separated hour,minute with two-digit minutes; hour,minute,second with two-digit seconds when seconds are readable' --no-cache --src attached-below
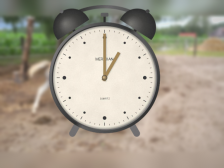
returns 1,00
